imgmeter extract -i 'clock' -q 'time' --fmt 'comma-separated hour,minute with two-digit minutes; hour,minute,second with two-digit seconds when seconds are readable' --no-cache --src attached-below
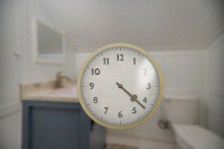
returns 4,22
